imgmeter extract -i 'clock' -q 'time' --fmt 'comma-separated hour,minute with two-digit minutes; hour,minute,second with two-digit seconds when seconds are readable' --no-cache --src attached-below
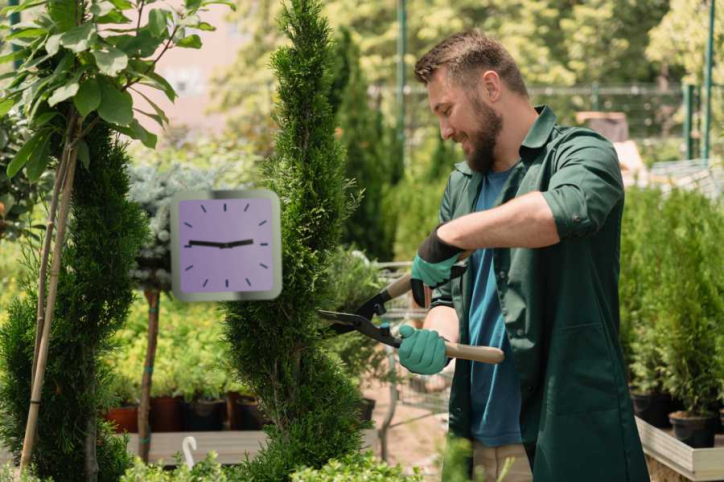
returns 2,46
